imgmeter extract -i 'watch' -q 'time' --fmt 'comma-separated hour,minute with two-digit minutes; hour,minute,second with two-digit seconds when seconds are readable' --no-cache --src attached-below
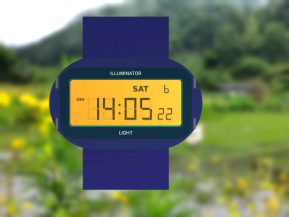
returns 14,05,22
